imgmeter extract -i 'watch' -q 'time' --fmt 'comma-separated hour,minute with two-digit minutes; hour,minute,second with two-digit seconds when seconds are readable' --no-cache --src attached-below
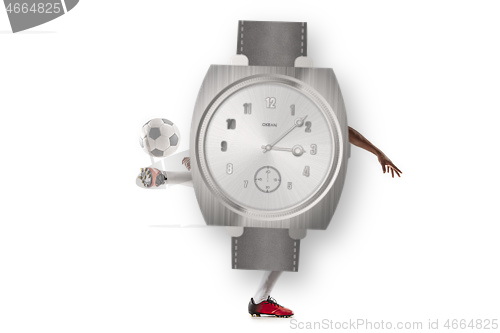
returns 3,08
